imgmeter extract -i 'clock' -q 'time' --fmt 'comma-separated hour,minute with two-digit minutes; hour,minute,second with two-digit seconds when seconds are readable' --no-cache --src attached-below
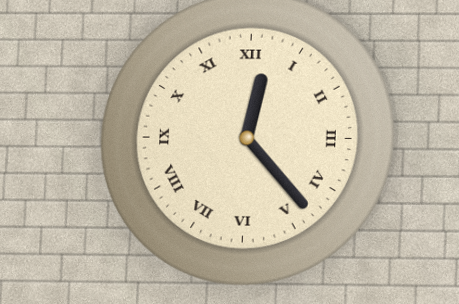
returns 12,23
